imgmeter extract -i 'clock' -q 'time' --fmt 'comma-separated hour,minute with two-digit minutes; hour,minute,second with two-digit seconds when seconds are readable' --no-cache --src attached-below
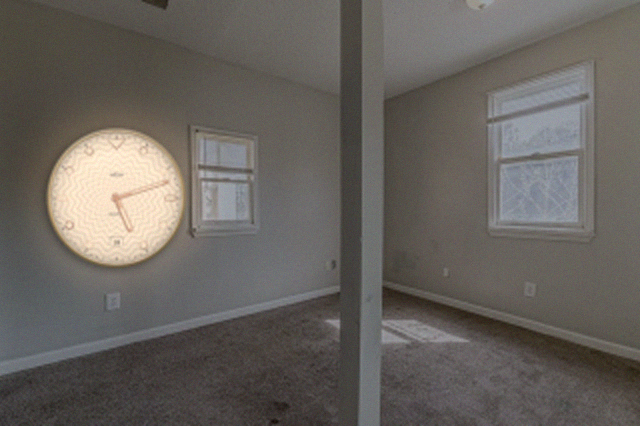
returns 5,12
